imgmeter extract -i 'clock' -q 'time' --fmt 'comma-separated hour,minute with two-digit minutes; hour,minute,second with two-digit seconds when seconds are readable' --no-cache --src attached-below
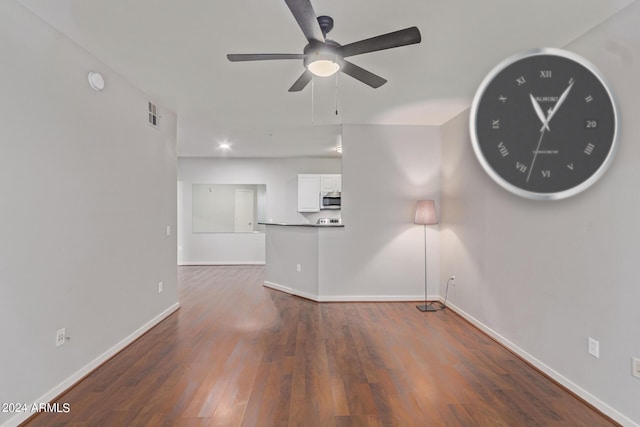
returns 11,05,33
